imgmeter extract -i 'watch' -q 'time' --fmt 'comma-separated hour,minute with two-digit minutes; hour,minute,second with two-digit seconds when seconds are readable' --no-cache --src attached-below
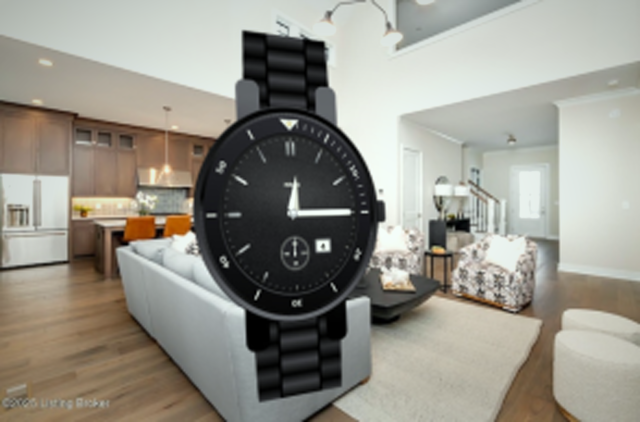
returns 12,15
